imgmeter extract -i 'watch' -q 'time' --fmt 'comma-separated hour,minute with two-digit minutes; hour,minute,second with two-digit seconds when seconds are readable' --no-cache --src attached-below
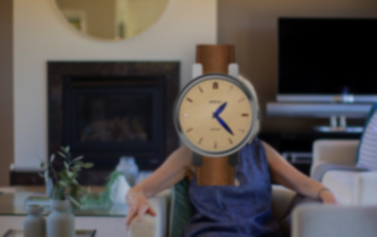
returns 1,23
